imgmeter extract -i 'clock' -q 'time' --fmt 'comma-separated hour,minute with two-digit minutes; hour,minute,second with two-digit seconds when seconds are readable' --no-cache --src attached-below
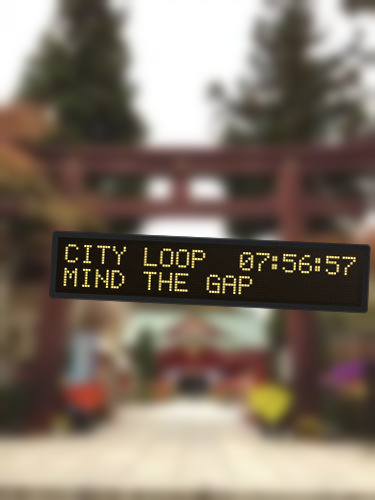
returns 7,56,57
